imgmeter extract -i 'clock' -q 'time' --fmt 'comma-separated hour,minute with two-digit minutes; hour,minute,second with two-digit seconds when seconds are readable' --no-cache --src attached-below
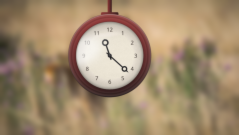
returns 11,22
